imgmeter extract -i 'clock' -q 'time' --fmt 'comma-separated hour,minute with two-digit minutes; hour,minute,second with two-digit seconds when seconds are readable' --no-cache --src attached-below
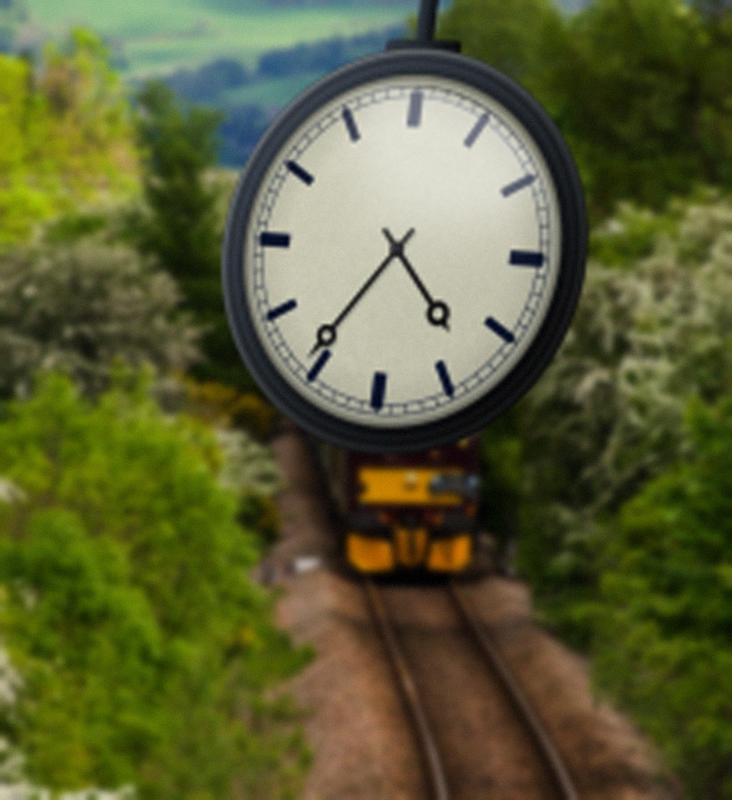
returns 4,36
